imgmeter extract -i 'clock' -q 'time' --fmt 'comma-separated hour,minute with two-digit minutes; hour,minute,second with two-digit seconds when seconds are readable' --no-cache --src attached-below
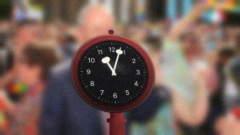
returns 11,03
